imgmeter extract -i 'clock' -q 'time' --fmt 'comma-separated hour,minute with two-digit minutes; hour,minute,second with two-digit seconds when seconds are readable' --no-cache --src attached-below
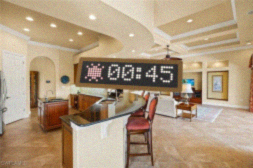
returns 0,45
